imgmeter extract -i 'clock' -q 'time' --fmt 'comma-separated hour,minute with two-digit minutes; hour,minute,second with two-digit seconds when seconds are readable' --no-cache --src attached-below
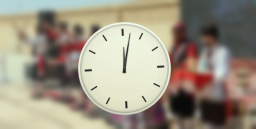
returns 12,02
